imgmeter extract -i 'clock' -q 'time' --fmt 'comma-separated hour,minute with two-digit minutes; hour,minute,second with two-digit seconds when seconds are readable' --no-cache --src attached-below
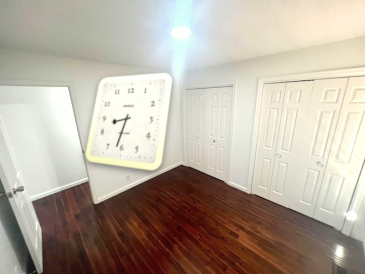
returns 8,32
